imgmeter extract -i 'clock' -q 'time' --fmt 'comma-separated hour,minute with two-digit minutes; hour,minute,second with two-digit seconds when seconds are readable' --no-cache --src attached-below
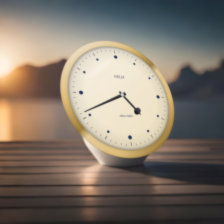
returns 4,41
